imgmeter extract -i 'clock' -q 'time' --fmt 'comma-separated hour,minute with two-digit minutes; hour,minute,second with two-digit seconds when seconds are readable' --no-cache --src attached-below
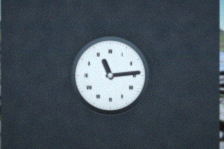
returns 11,14
